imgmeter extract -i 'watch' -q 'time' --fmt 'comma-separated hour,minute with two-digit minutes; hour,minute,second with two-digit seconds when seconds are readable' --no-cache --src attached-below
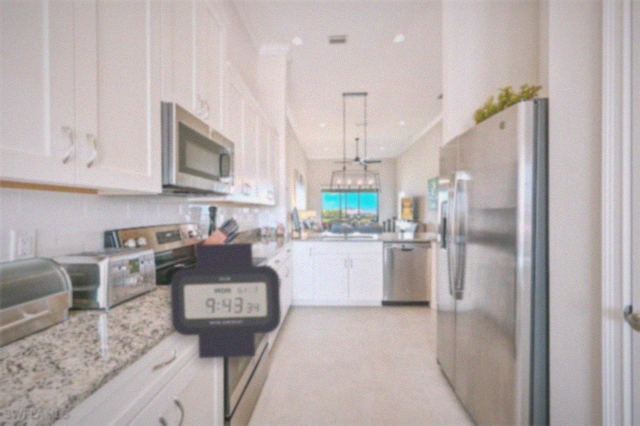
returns 9,43
